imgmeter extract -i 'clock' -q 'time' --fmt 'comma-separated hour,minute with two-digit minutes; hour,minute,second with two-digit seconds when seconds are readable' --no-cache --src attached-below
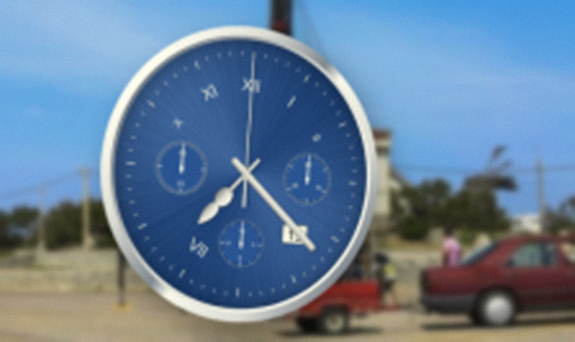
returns 7,22
